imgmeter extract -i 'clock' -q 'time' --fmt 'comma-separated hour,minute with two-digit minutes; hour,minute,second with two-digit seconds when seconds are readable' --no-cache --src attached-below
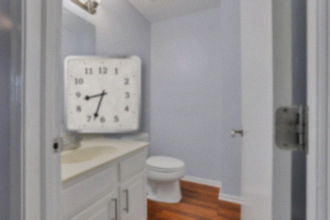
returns 8,33
